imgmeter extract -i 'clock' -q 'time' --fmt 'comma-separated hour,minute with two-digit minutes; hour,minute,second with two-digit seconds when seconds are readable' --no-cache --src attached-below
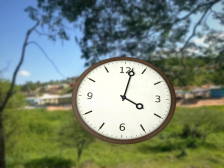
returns 4,02
